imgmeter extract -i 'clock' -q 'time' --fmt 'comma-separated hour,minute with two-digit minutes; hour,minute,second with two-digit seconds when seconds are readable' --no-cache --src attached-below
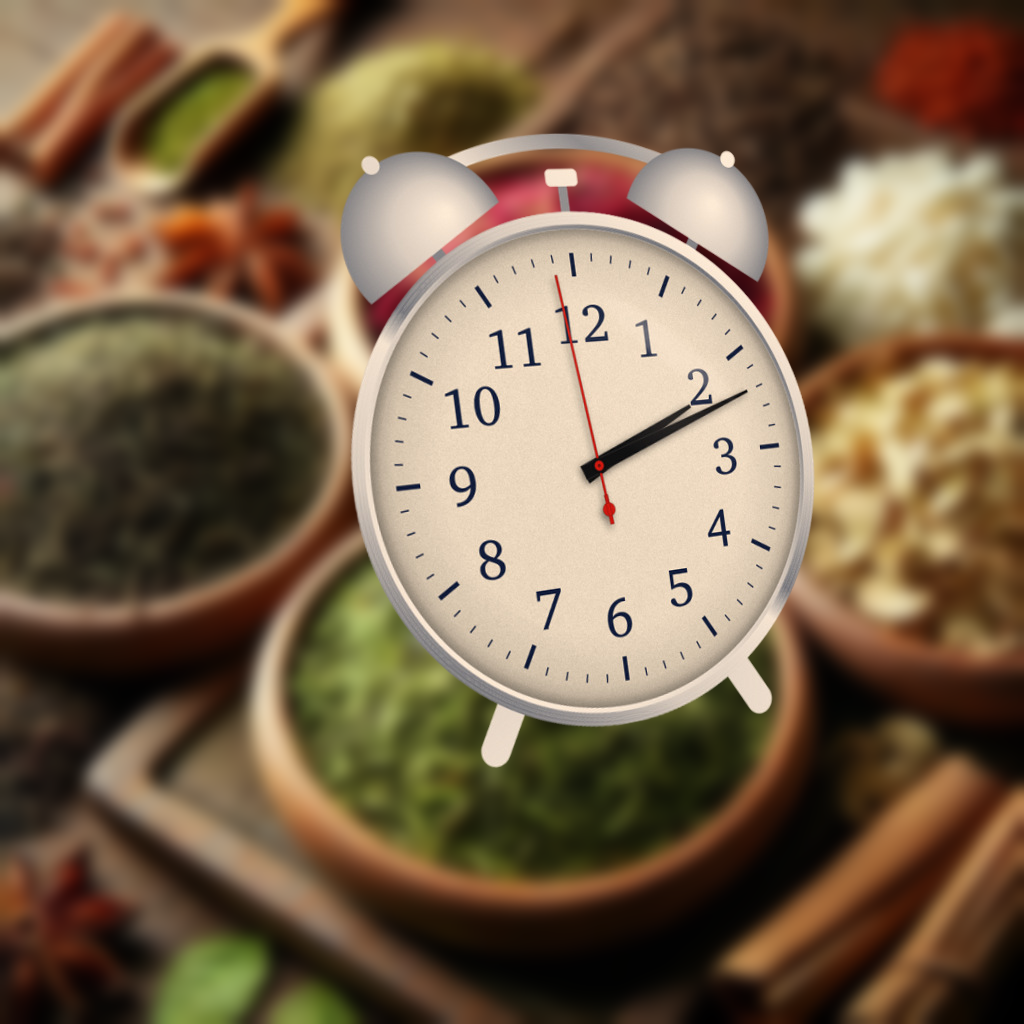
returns 2,11,59
